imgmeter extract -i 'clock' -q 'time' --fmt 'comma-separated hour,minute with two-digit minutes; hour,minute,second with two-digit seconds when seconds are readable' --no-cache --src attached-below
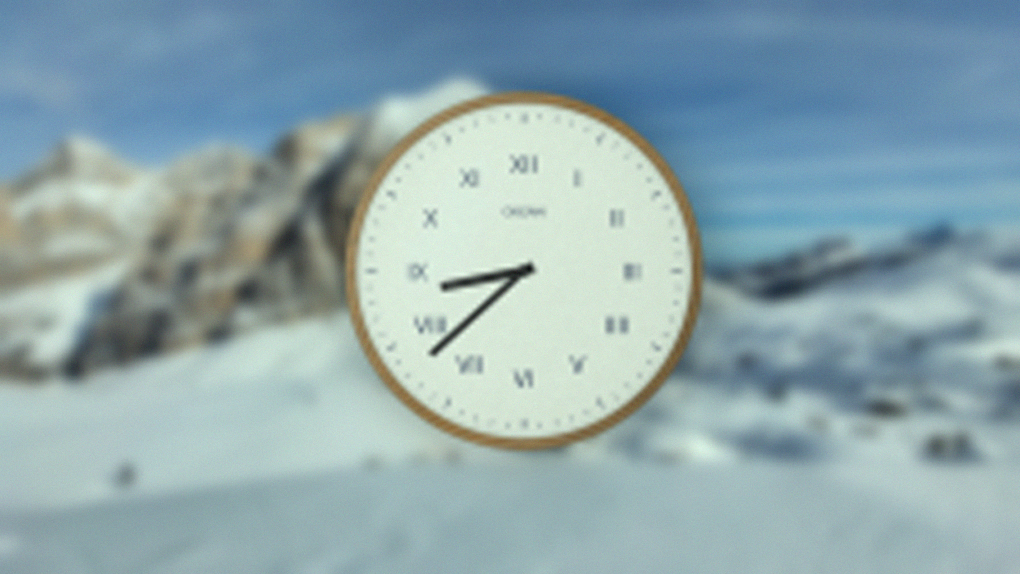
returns 8,38
